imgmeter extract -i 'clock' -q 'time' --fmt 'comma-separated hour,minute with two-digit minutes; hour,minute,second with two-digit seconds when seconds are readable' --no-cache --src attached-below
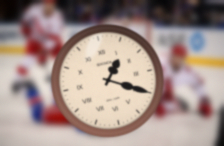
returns 1,20
